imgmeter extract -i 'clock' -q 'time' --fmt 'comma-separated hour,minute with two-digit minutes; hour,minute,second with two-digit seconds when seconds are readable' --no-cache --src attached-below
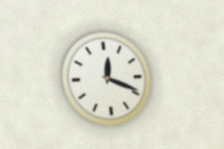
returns 12,19
